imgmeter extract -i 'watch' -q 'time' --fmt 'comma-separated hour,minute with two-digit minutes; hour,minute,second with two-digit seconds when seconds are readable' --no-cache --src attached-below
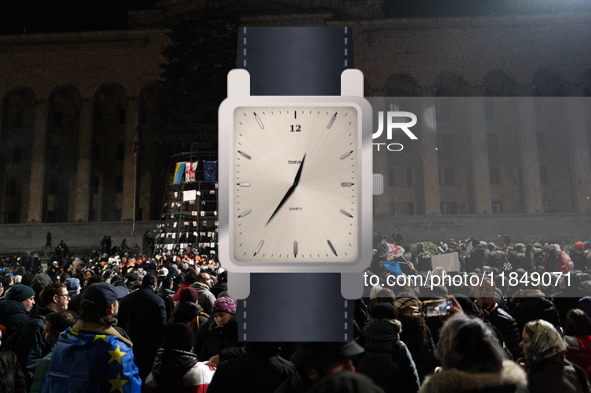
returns 12,36
